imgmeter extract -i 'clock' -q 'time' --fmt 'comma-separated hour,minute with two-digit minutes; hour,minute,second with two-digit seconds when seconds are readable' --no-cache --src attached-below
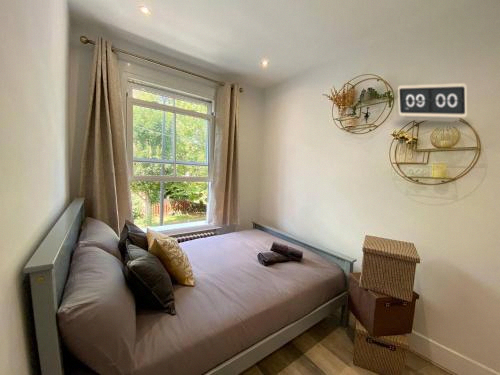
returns 9,00
